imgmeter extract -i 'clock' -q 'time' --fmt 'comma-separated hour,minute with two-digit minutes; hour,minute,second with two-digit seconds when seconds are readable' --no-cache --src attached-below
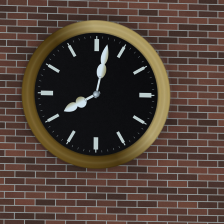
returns 8,02
